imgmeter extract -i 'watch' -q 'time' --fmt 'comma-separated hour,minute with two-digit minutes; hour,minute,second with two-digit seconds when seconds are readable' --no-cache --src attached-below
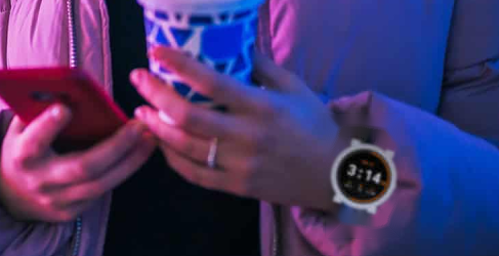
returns 3,14
